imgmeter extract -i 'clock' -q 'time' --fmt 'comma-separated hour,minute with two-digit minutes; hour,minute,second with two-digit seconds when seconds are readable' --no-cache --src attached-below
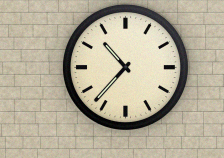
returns 10,37
